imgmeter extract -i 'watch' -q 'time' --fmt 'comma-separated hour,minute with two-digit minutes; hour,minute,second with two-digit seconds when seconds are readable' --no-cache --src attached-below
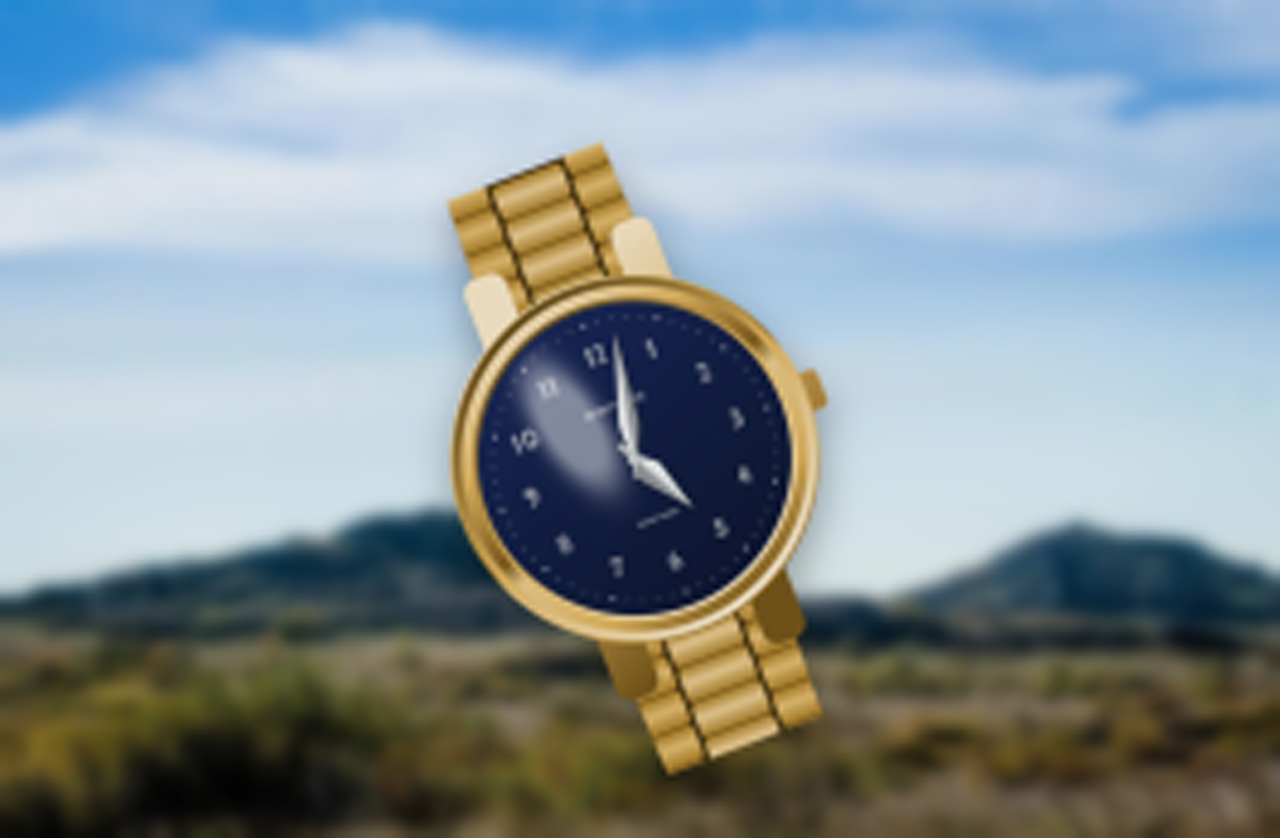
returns 5,02
